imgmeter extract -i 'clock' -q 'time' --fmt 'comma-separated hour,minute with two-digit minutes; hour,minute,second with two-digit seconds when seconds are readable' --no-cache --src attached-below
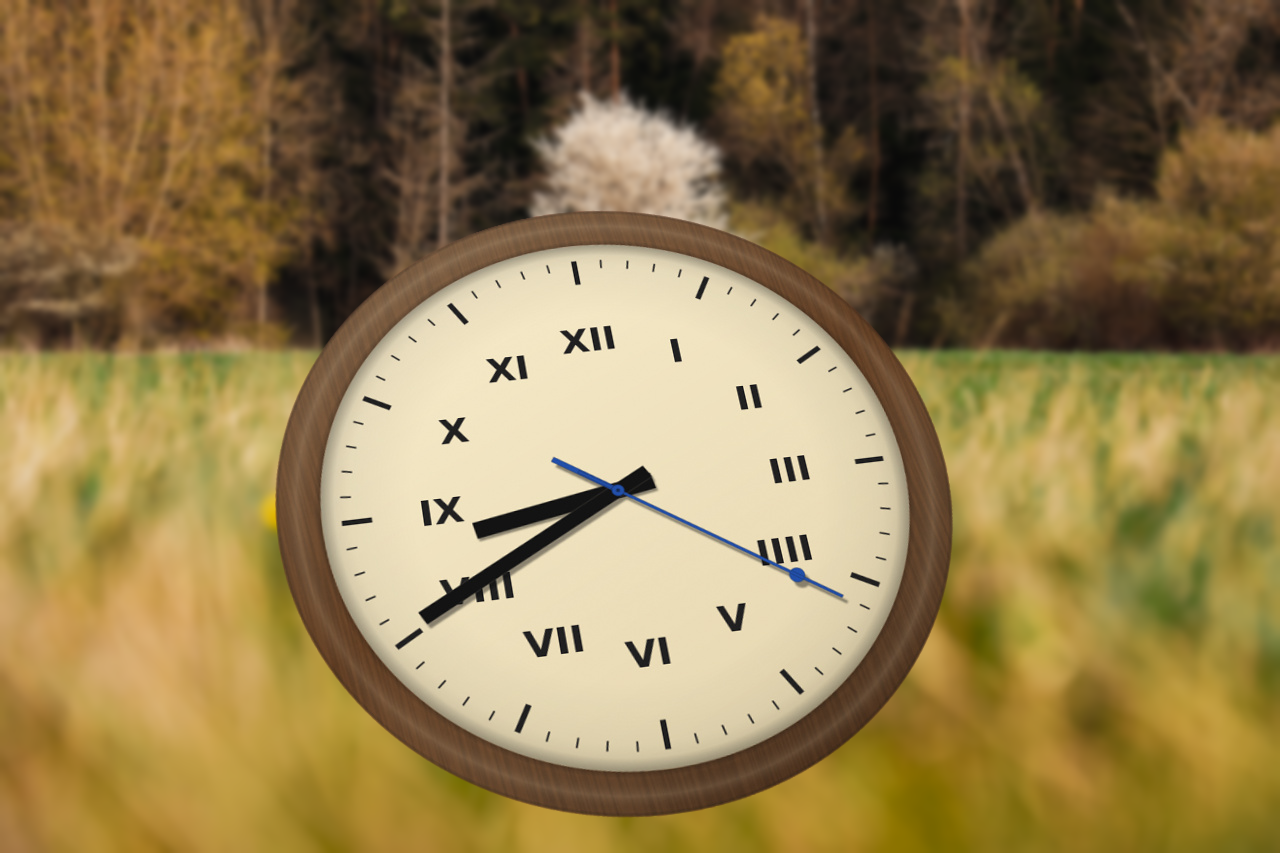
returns 8,40,21
